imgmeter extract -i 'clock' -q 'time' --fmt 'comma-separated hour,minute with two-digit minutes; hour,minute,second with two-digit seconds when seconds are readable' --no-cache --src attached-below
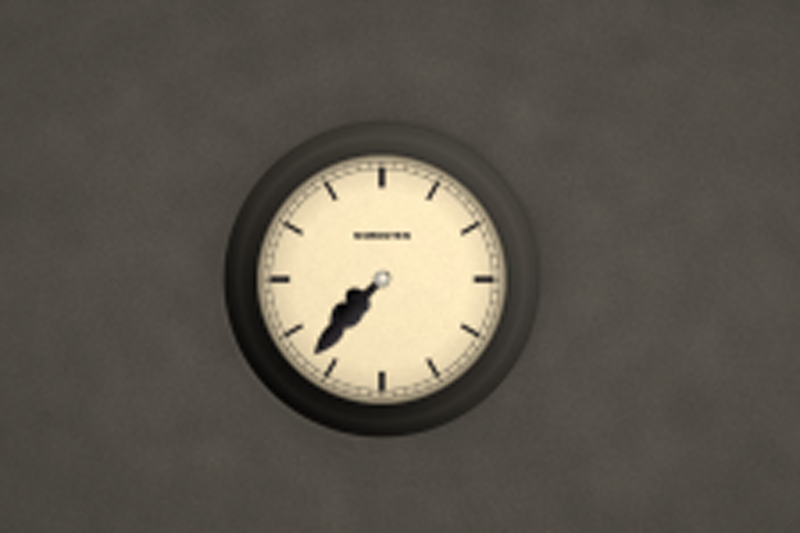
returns 7,37
